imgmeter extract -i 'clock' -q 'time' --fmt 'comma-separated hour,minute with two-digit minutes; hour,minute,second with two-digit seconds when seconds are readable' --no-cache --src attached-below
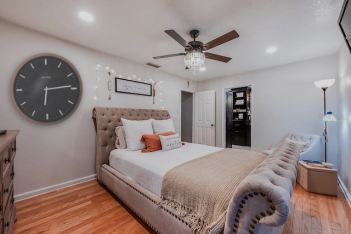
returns 6,14
